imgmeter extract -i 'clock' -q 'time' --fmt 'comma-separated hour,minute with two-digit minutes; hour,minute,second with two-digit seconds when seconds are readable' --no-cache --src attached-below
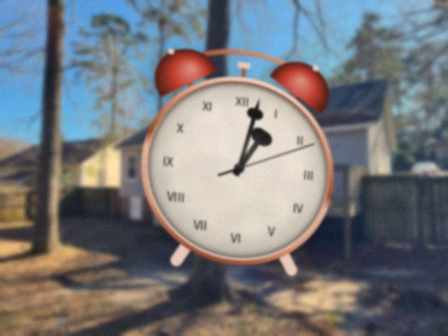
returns 1,02,11
